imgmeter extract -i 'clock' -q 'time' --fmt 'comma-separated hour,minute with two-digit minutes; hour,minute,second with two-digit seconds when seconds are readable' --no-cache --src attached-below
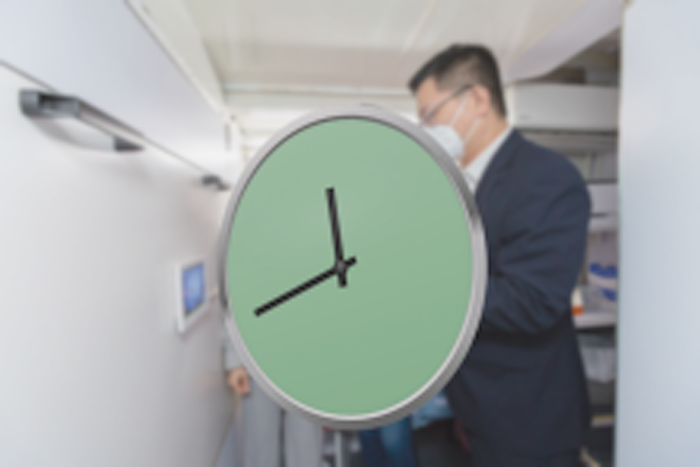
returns 11,41
